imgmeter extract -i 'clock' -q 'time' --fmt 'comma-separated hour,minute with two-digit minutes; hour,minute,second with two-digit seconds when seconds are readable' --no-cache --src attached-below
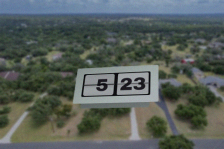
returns 5,23
